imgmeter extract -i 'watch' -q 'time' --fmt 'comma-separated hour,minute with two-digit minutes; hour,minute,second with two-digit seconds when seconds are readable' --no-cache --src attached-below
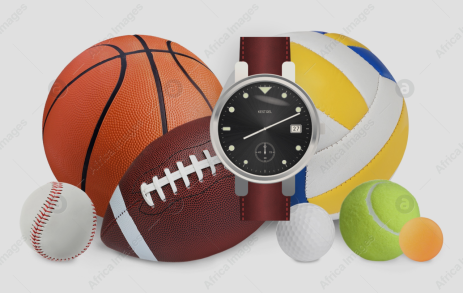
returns 8,11
